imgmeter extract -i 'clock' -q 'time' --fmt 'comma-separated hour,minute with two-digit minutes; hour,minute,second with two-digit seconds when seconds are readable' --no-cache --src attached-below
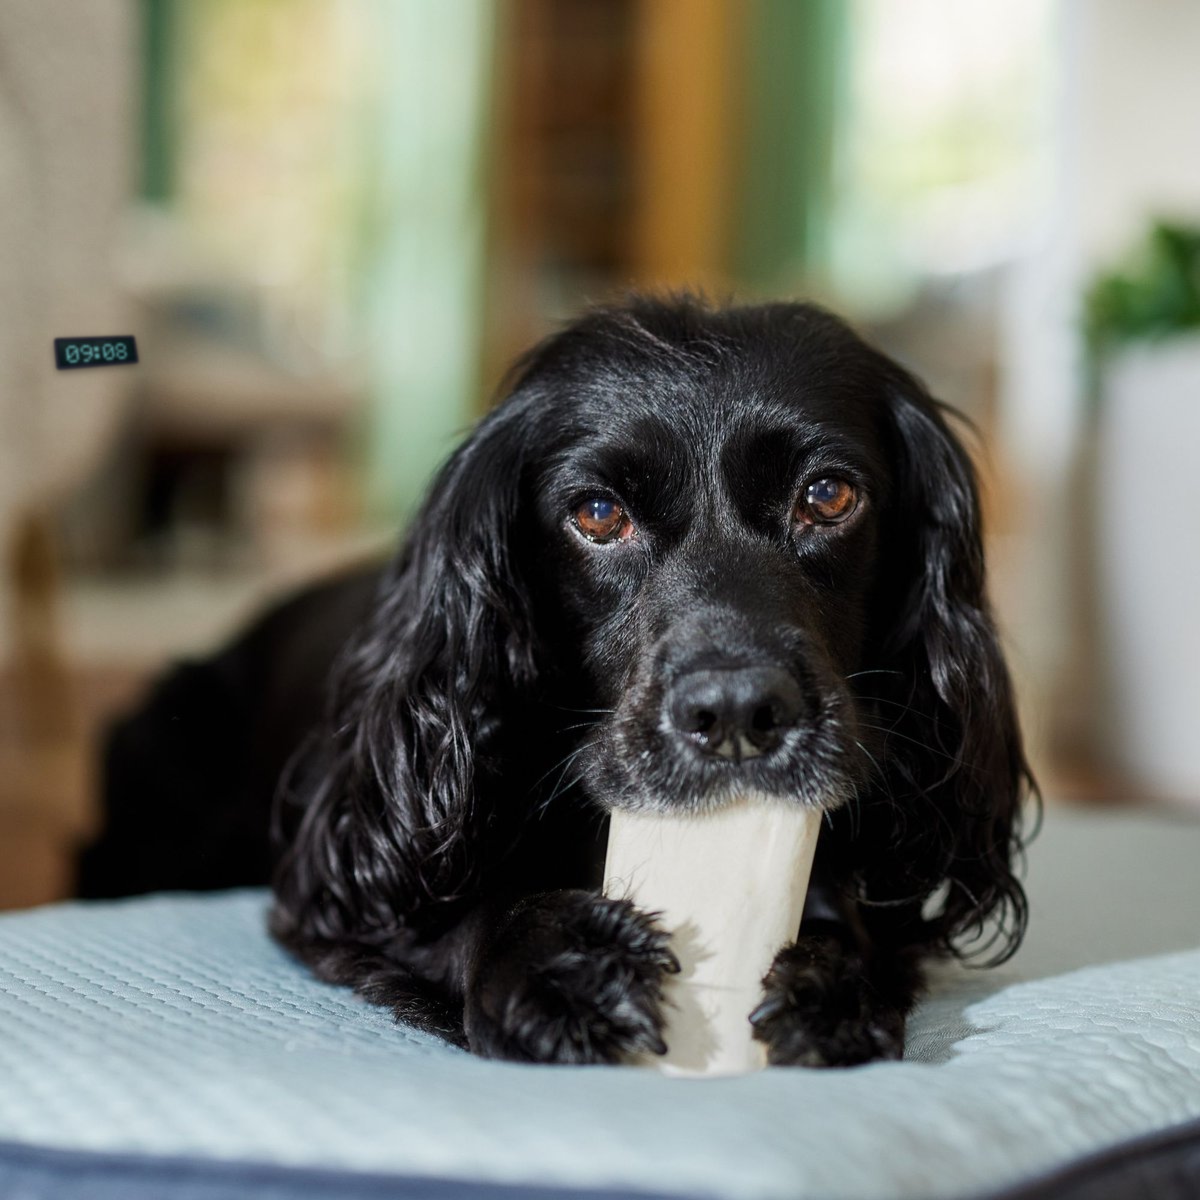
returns 9,08
